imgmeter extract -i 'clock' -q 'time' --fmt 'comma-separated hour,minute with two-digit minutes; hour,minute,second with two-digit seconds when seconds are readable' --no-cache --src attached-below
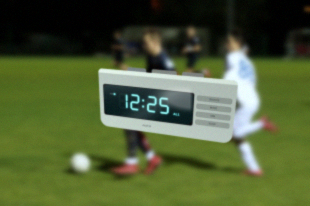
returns 12,25
